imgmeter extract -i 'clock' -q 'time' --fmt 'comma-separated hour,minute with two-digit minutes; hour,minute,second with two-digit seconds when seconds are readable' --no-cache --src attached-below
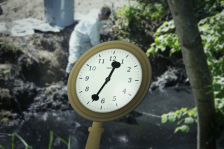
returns 12,34
